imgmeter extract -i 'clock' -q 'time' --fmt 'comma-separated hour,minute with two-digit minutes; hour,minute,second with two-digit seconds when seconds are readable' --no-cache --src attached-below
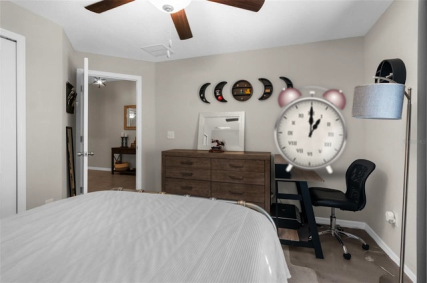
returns 1,00
